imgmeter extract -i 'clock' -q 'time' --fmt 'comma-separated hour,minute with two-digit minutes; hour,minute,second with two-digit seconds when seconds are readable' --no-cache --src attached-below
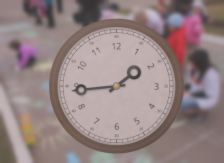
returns 1,44
